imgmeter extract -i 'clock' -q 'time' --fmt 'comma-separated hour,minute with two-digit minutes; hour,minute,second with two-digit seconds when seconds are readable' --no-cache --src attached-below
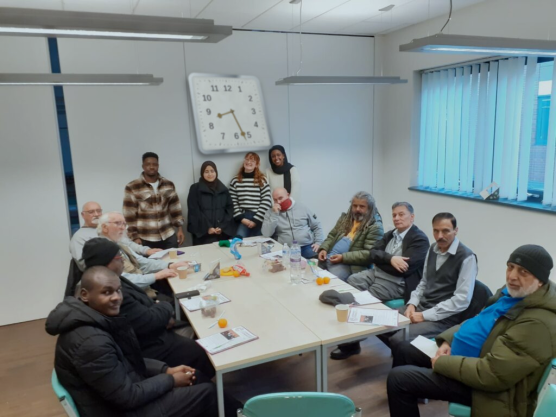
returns 8,27
